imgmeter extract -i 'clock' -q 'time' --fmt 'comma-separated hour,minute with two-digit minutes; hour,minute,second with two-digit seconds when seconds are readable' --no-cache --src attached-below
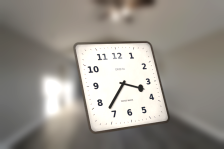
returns 3,37
